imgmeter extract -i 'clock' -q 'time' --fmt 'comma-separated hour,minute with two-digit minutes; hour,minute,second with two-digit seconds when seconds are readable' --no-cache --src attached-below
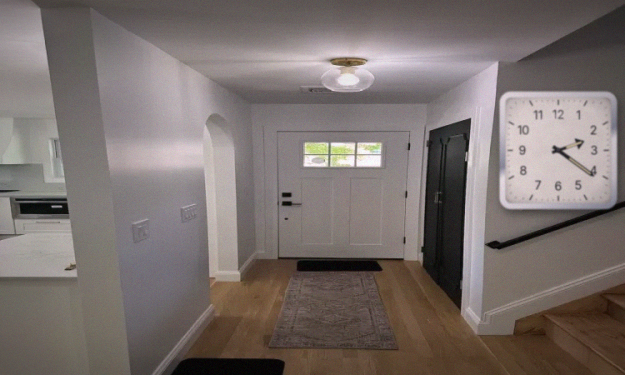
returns 2,21
